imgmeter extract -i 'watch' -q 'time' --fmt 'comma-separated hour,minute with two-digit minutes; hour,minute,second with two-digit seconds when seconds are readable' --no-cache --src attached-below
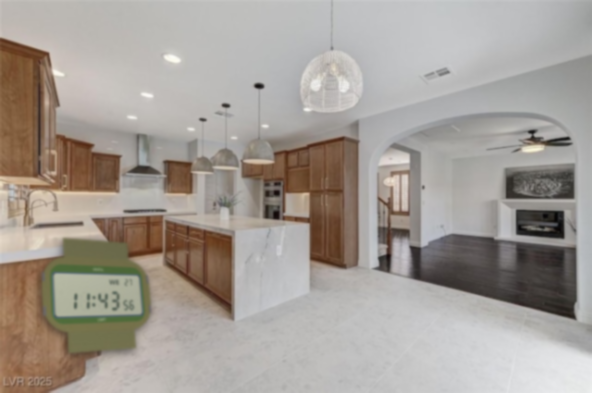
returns 11,43
